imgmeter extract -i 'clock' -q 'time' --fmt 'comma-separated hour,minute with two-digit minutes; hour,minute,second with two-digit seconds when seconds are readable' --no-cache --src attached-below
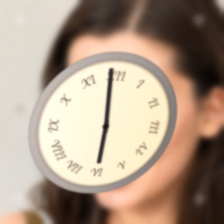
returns 5,59
